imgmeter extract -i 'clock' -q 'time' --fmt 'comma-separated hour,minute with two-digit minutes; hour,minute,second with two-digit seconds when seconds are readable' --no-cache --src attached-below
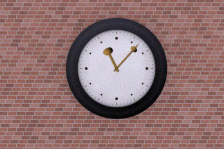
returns 11,07
